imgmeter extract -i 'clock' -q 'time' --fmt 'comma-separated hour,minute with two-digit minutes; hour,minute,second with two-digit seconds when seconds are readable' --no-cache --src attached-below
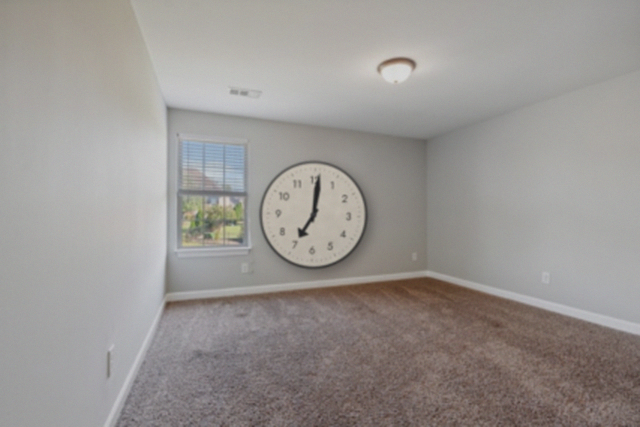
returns 7,01
